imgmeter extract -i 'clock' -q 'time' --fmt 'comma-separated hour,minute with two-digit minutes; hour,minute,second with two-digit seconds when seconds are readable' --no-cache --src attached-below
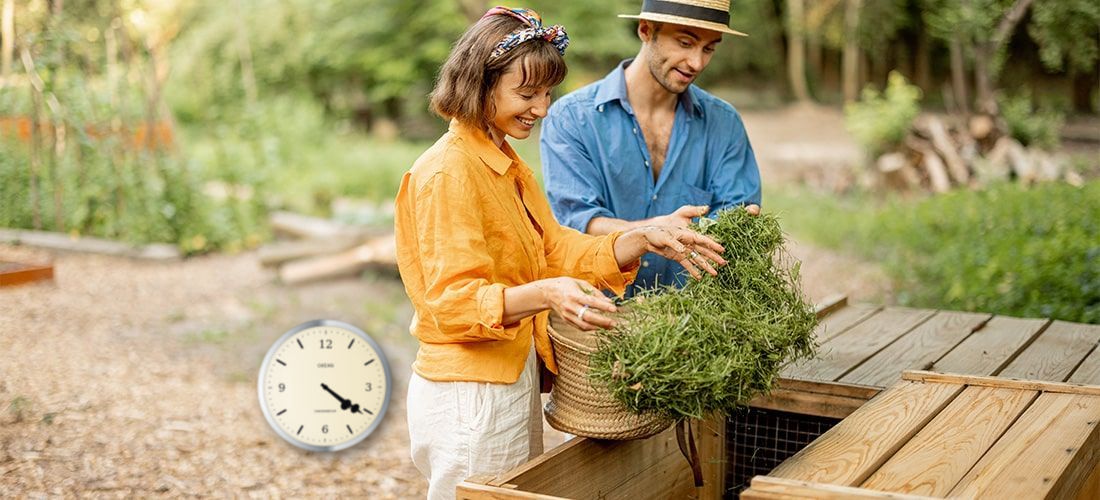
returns 4,21
